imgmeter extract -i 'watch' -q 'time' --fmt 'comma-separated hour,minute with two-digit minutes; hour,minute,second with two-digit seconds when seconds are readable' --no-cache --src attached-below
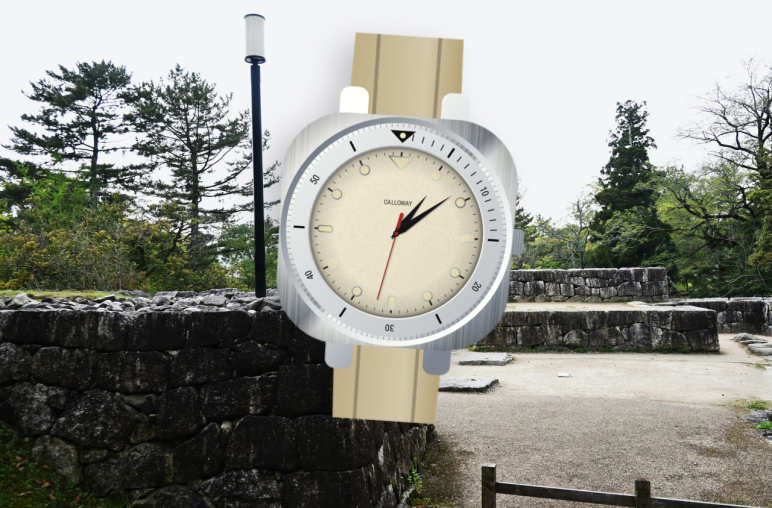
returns 1,08,32
